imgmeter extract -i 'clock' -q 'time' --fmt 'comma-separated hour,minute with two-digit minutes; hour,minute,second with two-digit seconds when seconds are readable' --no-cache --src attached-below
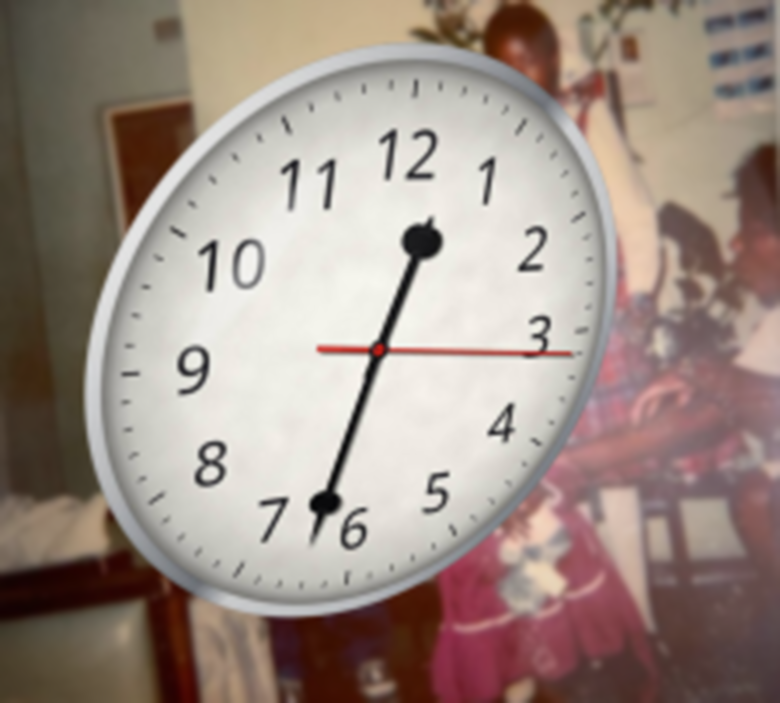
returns 12,32,16
